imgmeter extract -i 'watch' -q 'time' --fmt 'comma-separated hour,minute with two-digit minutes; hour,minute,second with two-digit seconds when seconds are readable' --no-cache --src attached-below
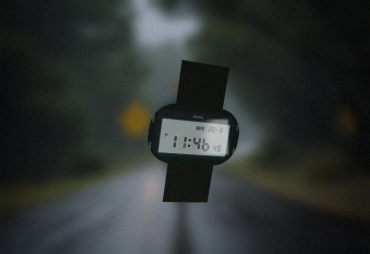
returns 11,46,48
